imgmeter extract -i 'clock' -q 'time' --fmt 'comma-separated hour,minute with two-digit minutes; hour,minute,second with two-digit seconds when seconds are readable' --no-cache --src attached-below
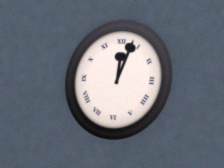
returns 12,03
